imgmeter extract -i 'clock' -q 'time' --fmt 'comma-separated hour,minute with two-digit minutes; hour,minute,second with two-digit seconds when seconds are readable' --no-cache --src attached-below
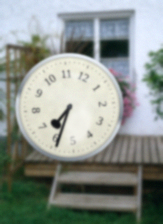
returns 6,29
